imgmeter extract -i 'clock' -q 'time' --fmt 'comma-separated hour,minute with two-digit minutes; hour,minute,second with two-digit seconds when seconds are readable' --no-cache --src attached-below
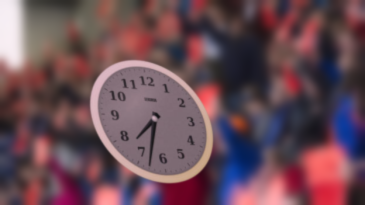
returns 7,33
